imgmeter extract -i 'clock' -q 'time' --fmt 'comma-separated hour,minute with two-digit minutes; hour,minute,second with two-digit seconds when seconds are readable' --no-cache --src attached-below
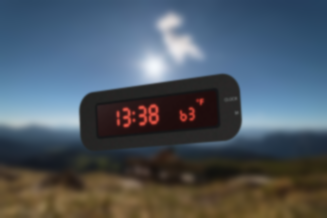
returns 13,38
